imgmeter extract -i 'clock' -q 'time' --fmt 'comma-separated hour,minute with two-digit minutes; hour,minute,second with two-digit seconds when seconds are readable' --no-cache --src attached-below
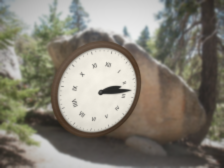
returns 2,13
